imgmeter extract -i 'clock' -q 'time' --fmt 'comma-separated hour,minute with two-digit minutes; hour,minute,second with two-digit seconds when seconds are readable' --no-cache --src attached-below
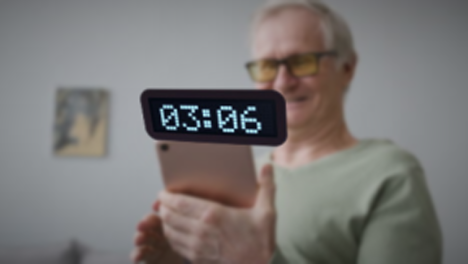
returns 3,06
